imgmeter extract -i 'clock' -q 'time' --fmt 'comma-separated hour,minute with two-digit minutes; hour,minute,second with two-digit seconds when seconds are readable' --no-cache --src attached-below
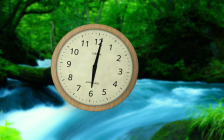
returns 6,01
